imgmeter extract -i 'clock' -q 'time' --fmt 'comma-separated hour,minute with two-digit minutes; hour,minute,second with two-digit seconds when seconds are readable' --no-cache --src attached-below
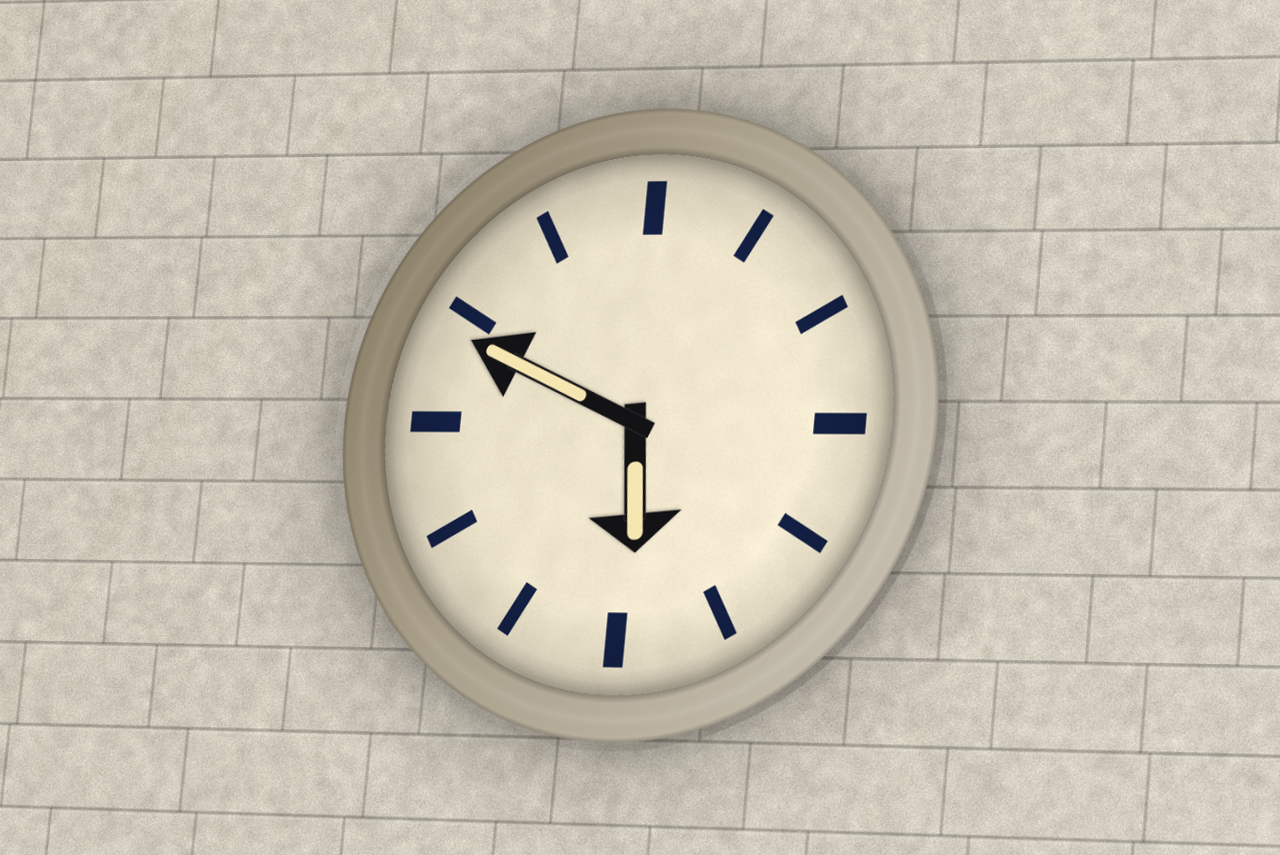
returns 5,49
